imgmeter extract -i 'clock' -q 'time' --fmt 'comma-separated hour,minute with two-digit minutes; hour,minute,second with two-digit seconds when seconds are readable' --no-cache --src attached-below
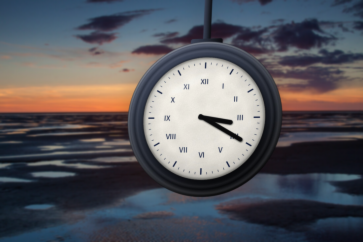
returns 3,20
